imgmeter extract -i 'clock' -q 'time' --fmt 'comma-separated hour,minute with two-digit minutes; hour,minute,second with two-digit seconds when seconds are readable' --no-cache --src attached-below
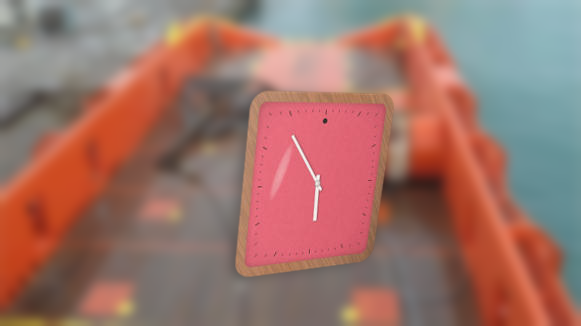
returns 5,54
